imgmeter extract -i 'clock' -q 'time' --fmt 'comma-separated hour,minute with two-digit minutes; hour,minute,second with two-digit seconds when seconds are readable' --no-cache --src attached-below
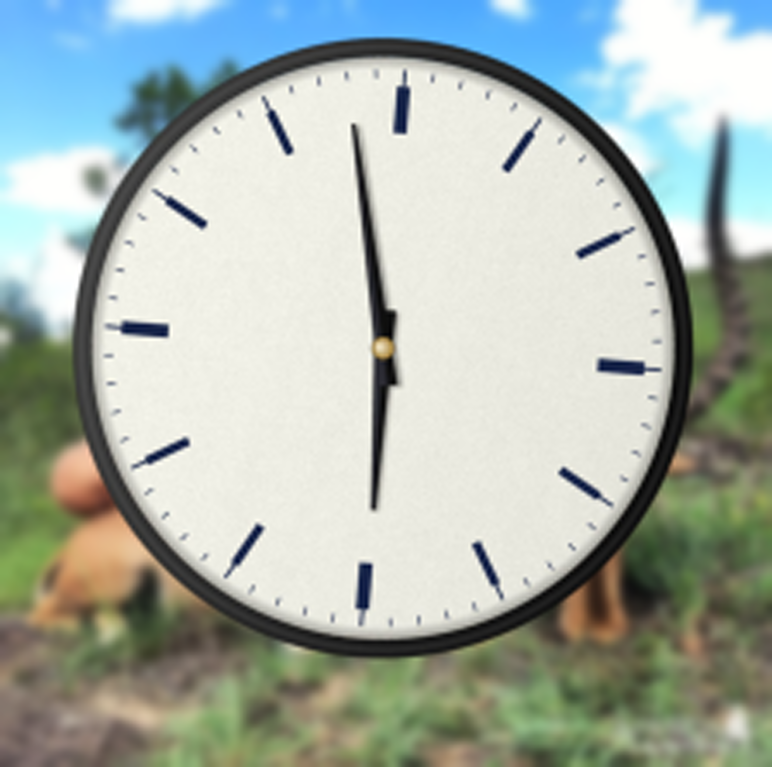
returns 5,58
